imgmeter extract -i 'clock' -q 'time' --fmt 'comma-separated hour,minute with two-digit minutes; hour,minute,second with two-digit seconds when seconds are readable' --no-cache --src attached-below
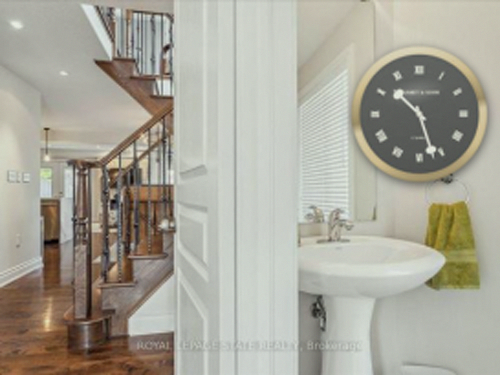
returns 10,27
